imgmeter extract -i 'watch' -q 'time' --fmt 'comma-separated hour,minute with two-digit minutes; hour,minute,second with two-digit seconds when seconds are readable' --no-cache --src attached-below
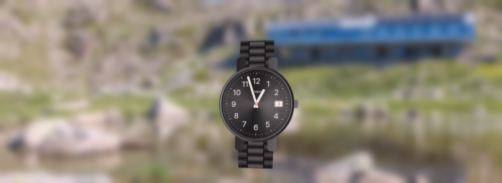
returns 12,57
